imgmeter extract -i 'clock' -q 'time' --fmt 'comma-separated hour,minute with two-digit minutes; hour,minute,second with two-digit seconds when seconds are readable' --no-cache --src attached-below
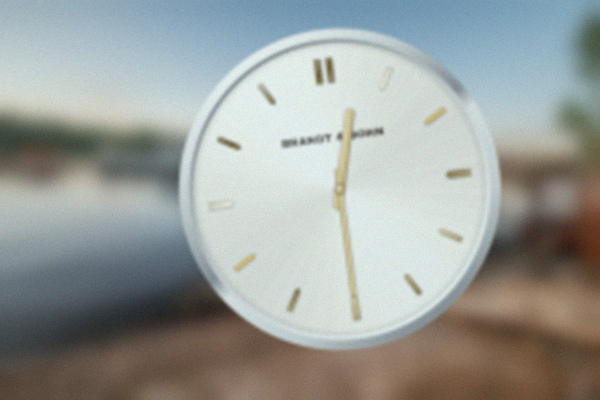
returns 12,30
